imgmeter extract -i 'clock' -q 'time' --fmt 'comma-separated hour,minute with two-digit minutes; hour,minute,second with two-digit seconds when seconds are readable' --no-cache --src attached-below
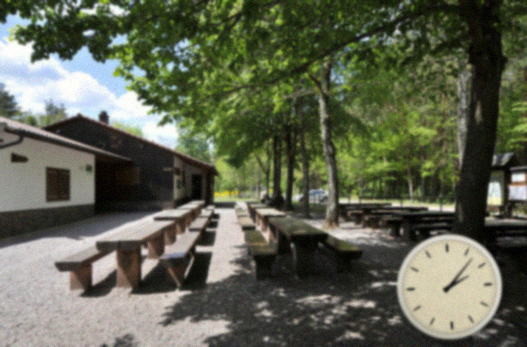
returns 2,07
